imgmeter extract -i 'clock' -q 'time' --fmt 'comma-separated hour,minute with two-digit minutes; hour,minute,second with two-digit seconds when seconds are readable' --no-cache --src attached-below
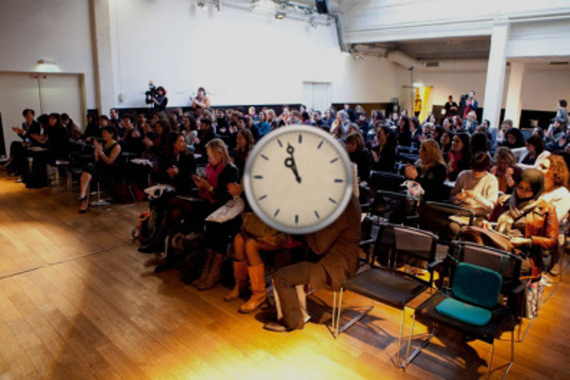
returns 10,57
